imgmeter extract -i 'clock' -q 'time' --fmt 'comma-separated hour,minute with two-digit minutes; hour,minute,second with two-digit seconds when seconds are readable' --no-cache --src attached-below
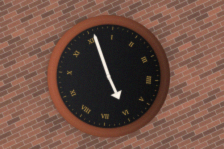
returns 6,01
